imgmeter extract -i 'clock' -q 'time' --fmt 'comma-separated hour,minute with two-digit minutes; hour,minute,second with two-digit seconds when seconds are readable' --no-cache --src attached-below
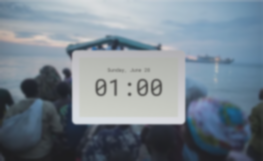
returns 1,00
